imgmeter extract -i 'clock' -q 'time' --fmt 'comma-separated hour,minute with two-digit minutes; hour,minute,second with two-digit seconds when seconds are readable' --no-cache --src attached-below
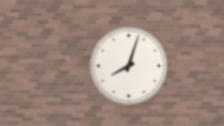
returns 8,03
